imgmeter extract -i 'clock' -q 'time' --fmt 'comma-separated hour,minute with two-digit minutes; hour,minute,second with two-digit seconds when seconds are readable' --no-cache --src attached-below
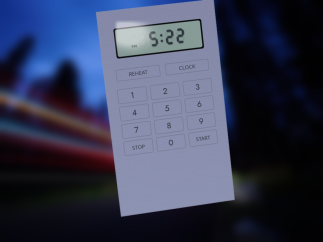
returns 5,22
